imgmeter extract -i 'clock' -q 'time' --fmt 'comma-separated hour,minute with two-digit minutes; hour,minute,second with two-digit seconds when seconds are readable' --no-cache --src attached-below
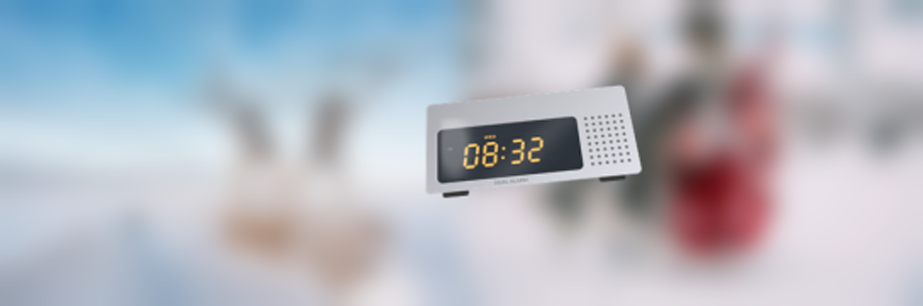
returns 8,32
